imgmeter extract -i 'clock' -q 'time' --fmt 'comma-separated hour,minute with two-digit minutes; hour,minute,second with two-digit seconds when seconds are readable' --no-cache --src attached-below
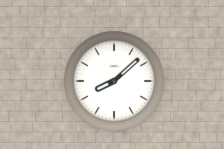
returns 8,08
